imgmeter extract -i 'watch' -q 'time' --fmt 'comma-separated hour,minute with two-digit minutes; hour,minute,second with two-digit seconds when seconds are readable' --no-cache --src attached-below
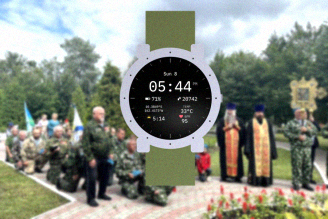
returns 5,44
